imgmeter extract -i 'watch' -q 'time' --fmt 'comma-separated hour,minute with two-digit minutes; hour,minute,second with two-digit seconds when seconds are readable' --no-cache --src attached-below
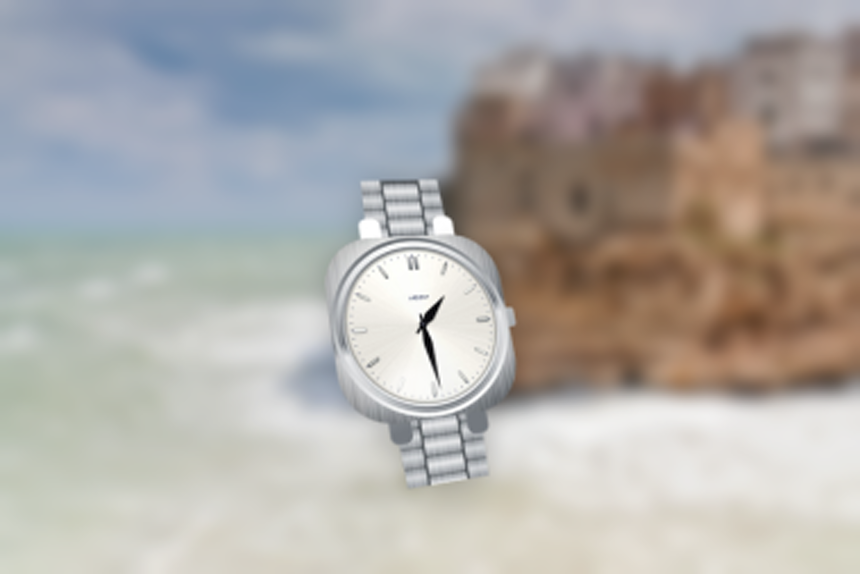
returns 1,29
